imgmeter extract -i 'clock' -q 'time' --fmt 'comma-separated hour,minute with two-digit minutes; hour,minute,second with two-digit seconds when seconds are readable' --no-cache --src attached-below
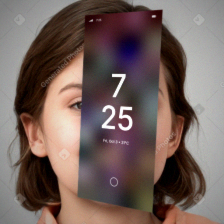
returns 7,25
